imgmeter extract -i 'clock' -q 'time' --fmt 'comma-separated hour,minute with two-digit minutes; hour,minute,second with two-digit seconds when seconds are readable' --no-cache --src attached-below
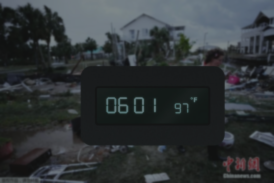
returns 6,01
